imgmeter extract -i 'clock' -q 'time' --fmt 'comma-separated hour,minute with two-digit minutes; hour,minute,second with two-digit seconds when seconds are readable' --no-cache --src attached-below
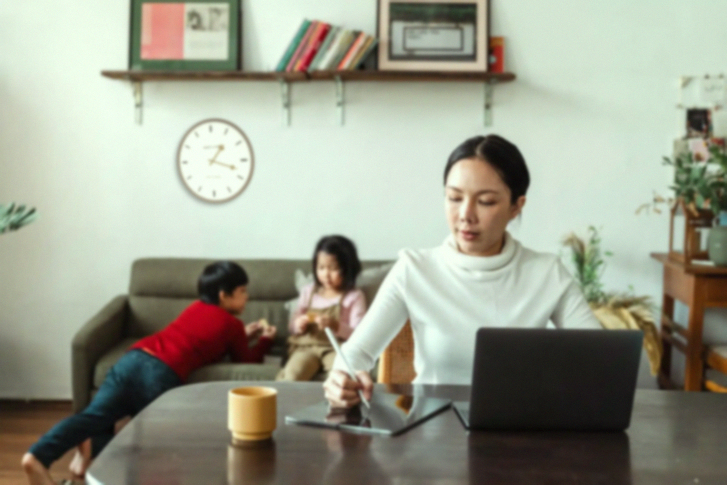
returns 1,18
